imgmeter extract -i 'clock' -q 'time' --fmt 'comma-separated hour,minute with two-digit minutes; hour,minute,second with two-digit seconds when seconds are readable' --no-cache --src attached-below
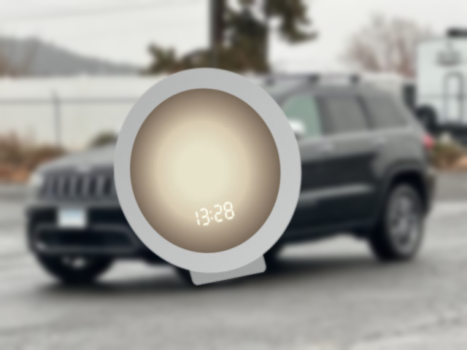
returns 13,28
